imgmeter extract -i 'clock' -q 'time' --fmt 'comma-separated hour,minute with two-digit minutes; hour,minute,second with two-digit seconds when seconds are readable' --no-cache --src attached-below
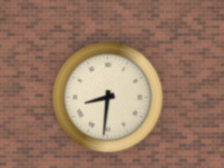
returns 8,31
